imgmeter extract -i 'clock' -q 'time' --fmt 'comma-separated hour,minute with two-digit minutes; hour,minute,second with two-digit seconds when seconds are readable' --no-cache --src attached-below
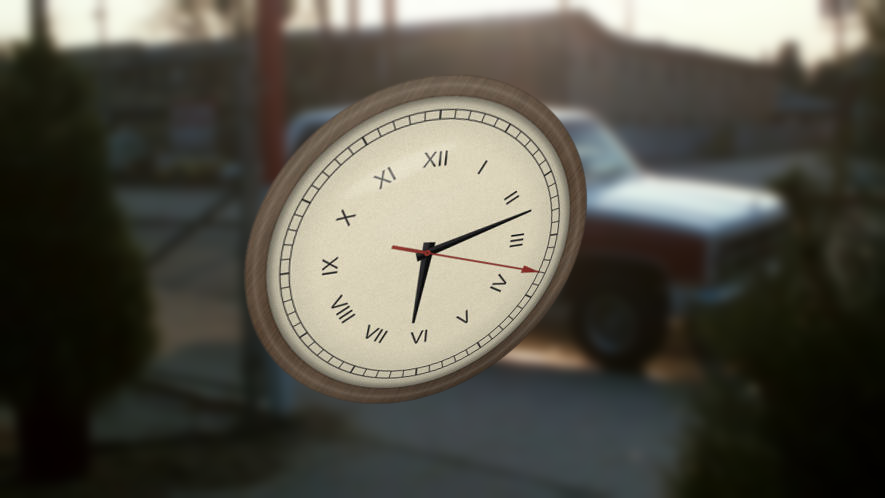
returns 6,12,18
